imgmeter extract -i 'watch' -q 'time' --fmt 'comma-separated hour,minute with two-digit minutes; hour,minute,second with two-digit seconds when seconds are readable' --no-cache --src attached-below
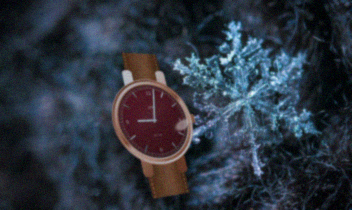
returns 9,02
